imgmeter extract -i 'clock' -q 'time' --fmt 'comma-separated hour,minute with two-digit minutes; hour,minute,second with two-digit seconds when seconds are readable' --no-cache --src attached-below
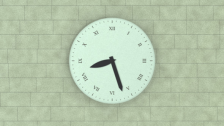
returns 8,27
